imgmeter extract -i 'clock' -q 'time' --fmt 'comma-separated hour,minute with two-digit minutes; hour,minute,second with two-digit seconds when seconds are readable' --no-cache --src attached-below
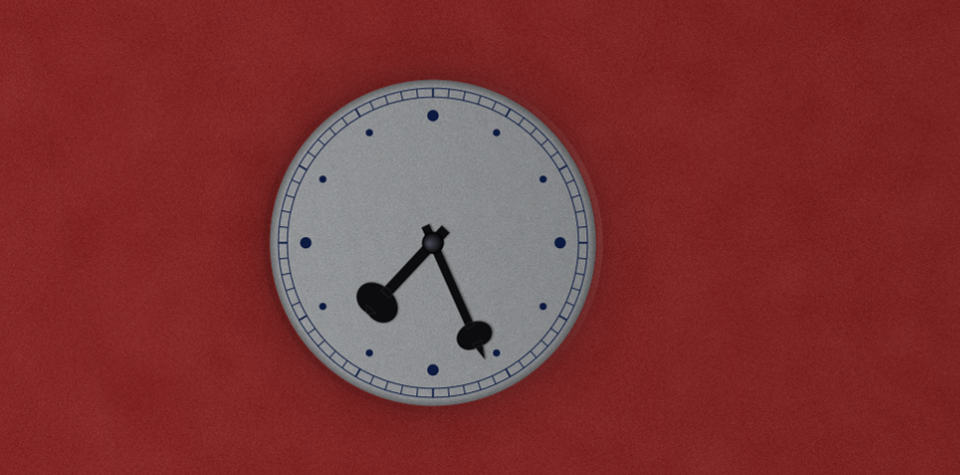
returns 7,26
